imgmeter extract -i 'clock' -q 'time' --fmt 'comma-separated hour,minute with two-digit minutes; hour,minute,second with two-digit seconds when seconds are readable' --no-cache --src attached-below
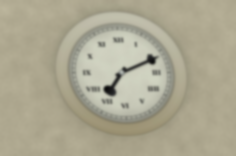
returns 7,11
